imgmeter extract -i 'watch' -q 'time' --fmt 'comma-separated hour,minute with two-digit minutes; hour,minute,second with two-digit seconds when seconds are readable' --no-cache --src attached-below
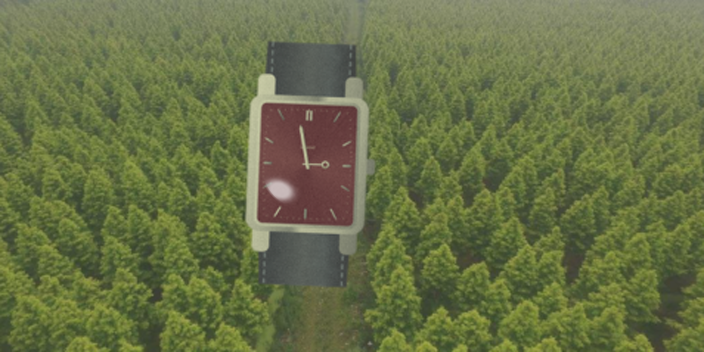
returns 2,58
